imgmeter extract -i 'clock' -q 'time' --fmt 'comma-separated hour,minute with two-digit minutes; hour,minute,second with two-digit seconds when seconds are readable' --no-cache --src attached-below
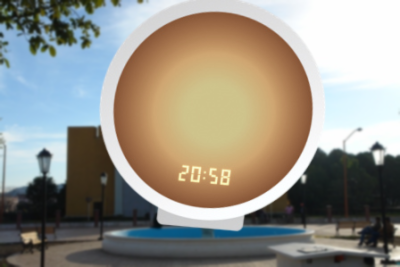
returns 20,58
